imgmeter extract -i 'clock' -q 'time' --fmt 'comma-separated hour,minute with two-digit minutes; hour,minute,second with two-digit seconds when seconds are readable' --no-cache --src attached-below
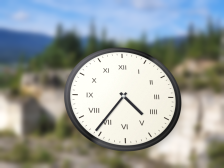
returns 4,36
